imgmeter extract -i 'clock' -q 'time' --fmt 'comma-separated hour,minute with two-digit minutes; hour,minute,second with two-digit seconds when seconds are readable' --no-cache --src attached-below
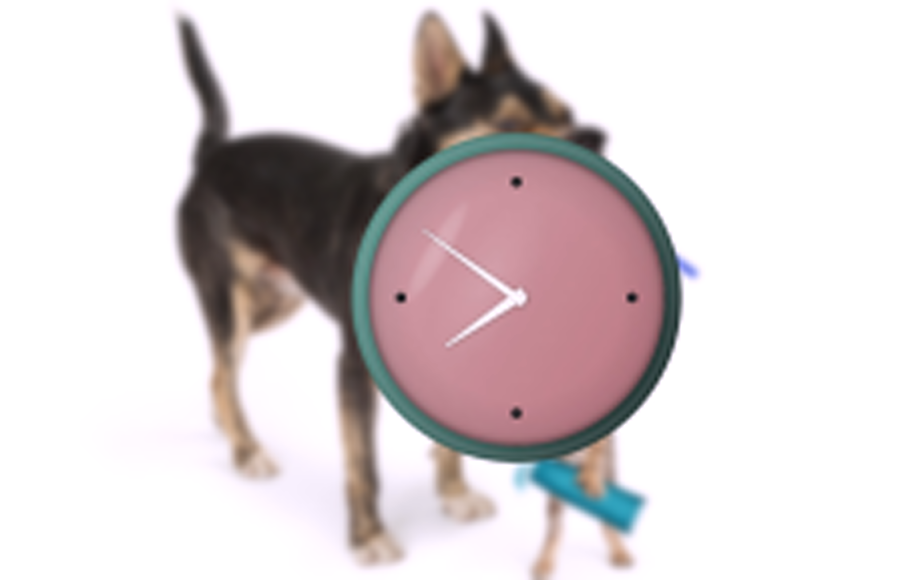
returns 7,51
